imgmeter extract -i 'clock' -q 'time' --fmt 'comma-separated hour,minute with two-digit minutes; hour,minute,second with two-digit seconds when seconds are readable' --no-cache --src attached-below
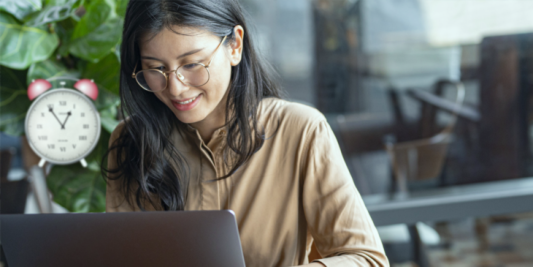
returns 12,54
